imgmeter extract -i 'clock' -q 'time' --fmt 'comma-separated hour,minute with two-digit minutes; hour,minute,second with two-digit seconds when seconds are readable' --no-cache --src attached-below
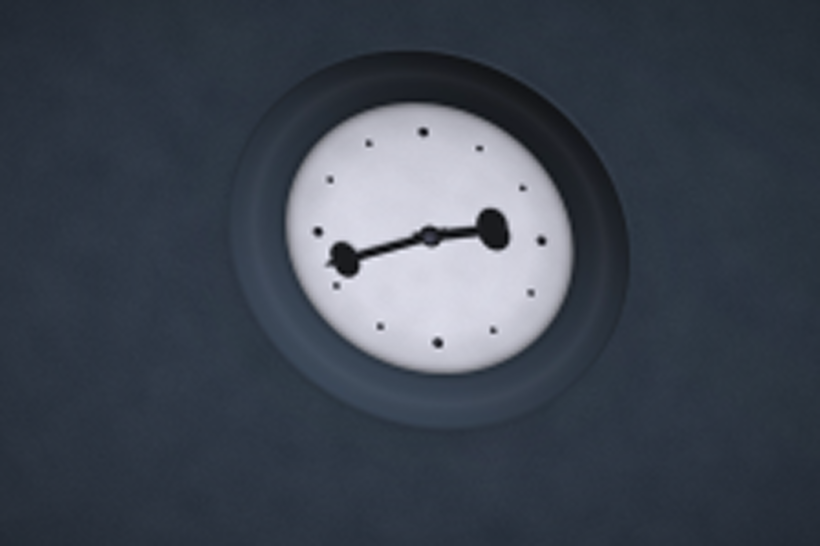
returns 2,42
